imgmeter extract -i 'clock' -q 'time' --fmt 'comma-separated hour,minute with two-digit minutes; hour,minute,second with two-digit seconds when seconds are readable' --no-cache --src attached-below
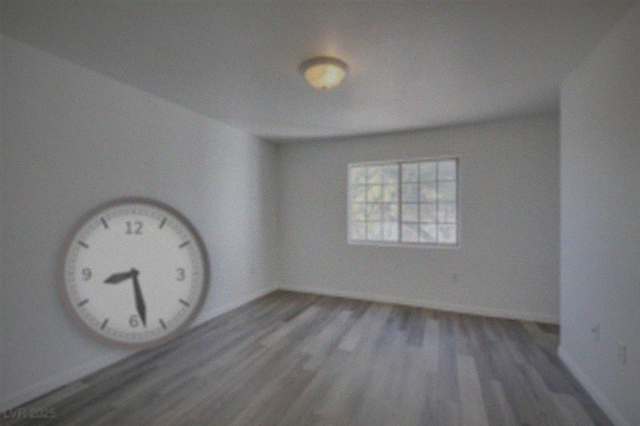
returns 8,28
